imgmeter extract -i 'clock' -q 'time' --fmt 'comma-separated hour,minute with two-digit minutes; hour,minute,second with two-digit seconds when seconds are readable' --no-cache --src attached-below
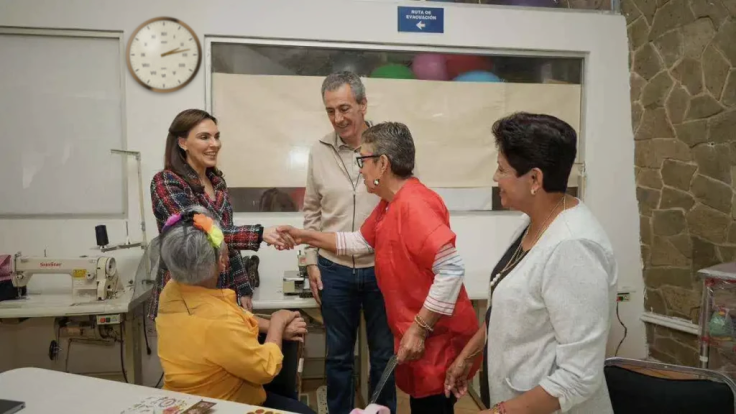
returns 2,13
